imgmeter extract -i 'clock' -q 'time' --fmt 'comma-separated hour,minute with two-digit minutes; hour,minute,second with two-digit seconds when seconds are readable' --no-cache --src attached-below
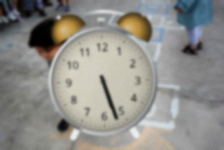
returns 5,27
